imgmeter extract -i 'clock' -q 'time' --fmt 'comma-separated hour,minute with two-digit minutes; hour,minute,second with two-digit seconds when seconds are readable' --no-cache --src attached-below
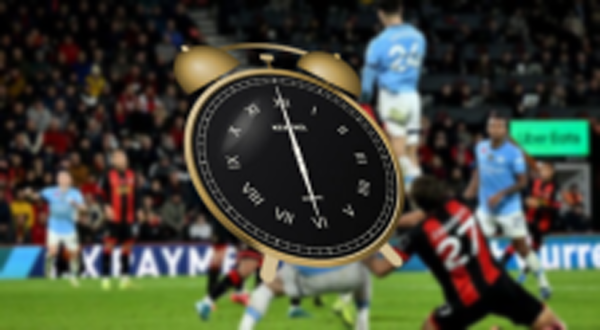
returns 6,00
